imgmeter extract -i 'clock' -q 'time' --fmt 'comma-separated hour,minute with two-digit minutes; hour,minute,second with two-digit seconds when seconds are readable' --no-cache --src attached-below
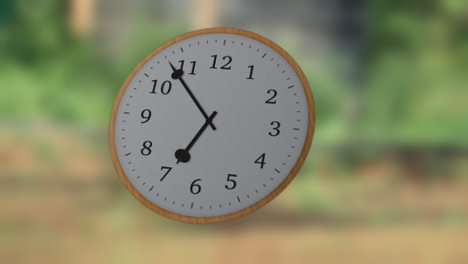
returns 6,53
